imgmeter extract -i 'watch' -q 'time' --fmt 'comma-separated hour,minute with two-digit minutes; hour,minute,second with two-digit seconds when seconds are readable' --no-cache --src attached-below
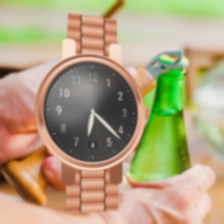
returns 6,22
